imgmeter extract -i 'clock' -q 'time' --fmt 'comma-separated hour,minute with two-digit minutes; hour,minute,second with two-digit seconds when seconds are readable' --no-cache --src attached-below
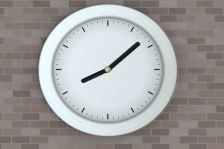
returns 8,08
